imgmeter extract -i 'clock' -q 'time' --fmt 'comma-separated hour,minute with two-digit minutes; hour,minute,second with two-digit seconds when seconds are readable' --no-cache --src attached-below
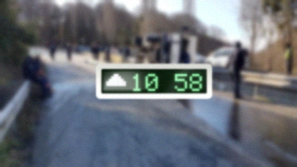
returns 10,58
